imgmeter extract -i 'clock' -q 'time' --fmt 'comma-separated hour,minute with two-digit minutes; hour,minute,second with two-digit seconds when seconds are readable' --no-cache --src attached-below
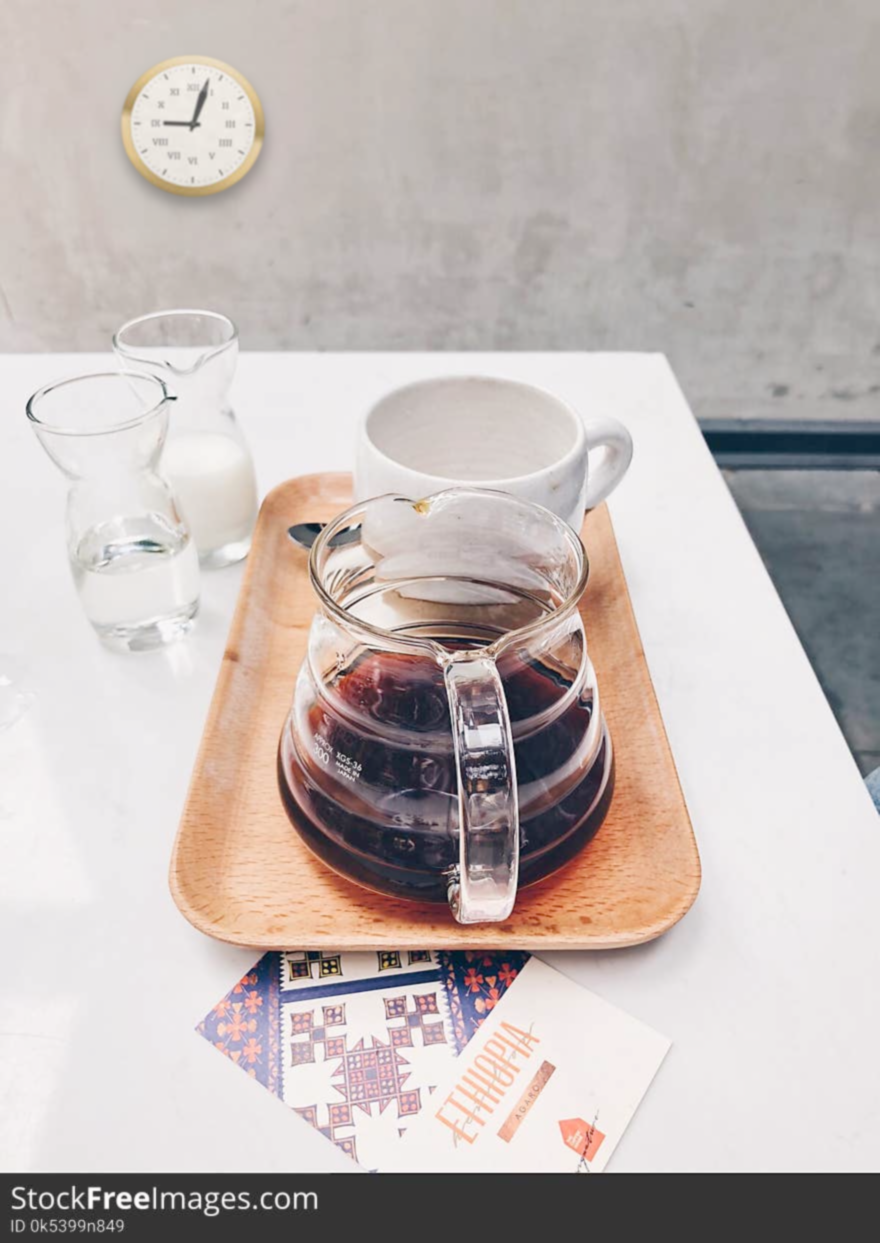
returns 9,03
